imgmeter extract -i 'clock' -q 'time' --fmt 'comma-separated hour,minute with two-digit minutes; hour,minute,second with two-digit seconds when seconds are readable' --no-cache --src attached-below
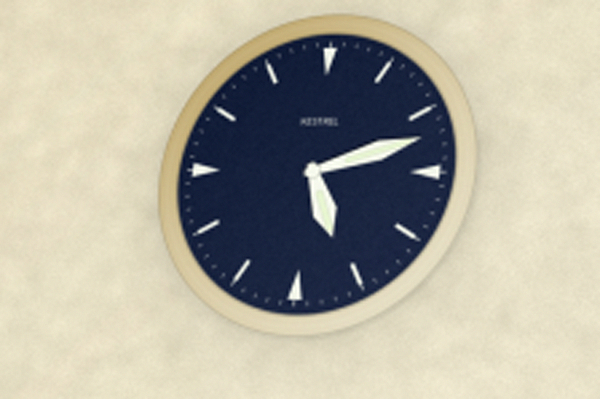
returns 5,12
